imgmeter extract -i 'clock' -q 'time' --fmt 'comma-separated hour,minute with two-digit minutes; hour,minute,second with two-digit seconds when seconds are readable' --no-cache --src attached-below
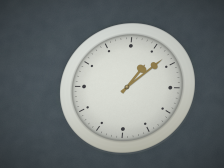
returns 1,08
